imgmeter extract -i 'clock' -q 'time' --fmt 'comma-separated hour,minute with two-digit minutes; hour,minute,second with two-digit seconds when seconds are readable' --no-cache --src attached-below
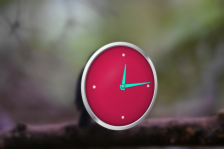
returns 12,14
